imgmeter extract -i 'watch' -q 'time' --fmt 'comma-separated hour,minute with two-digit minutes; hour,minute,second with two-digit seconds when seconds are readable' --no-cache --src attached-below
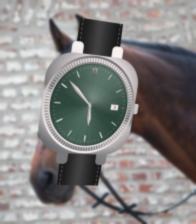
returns 5,52
